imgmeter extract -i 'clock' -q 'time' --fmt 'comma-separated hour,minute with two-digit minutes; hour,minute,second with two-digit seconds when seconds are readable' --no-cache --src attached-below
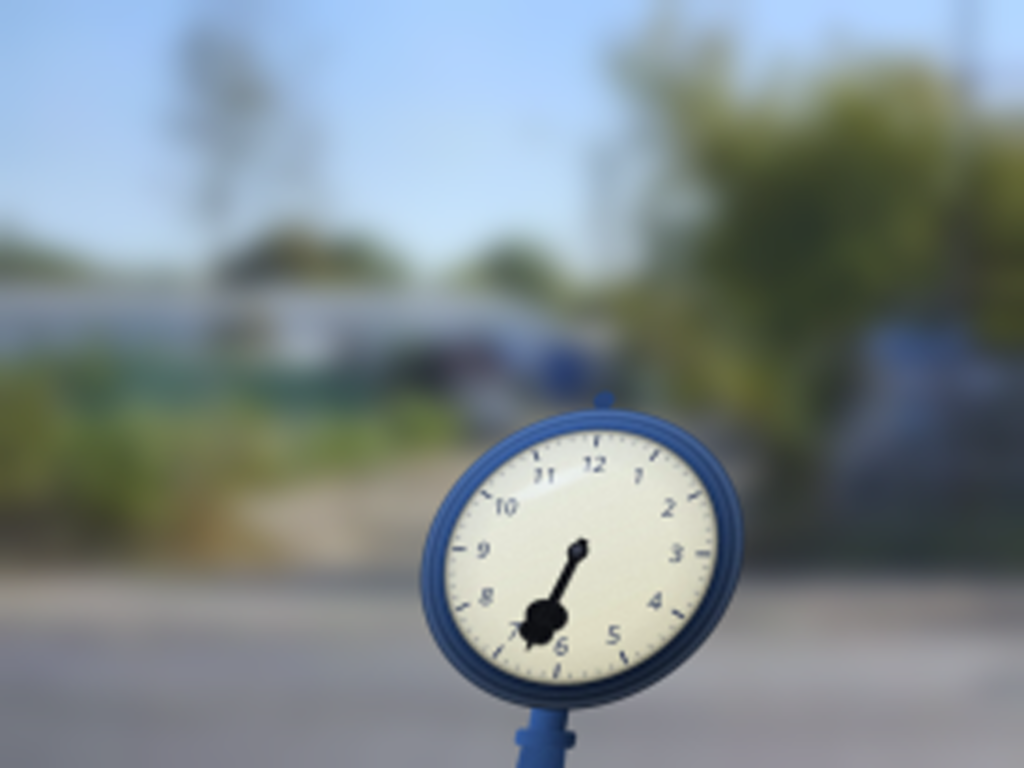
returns 6,33
